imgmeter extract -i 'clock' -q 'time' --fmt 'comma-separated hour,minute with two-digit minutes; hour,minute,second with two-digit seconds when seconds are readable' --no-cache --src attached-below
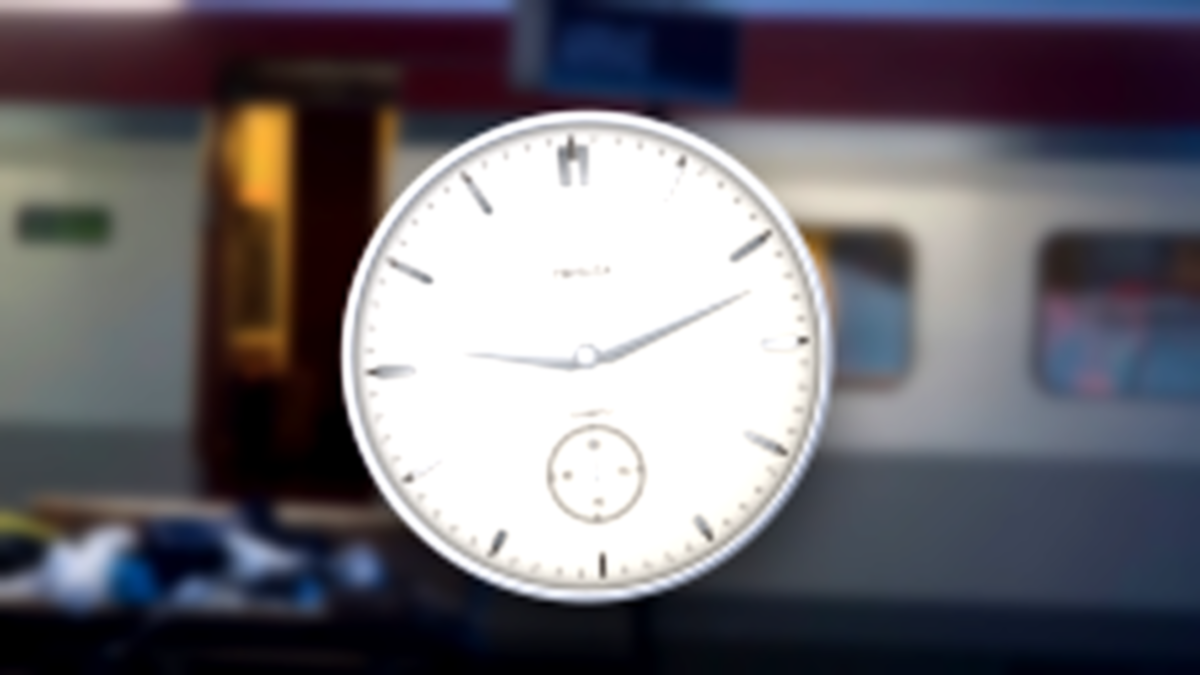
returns 9,12
